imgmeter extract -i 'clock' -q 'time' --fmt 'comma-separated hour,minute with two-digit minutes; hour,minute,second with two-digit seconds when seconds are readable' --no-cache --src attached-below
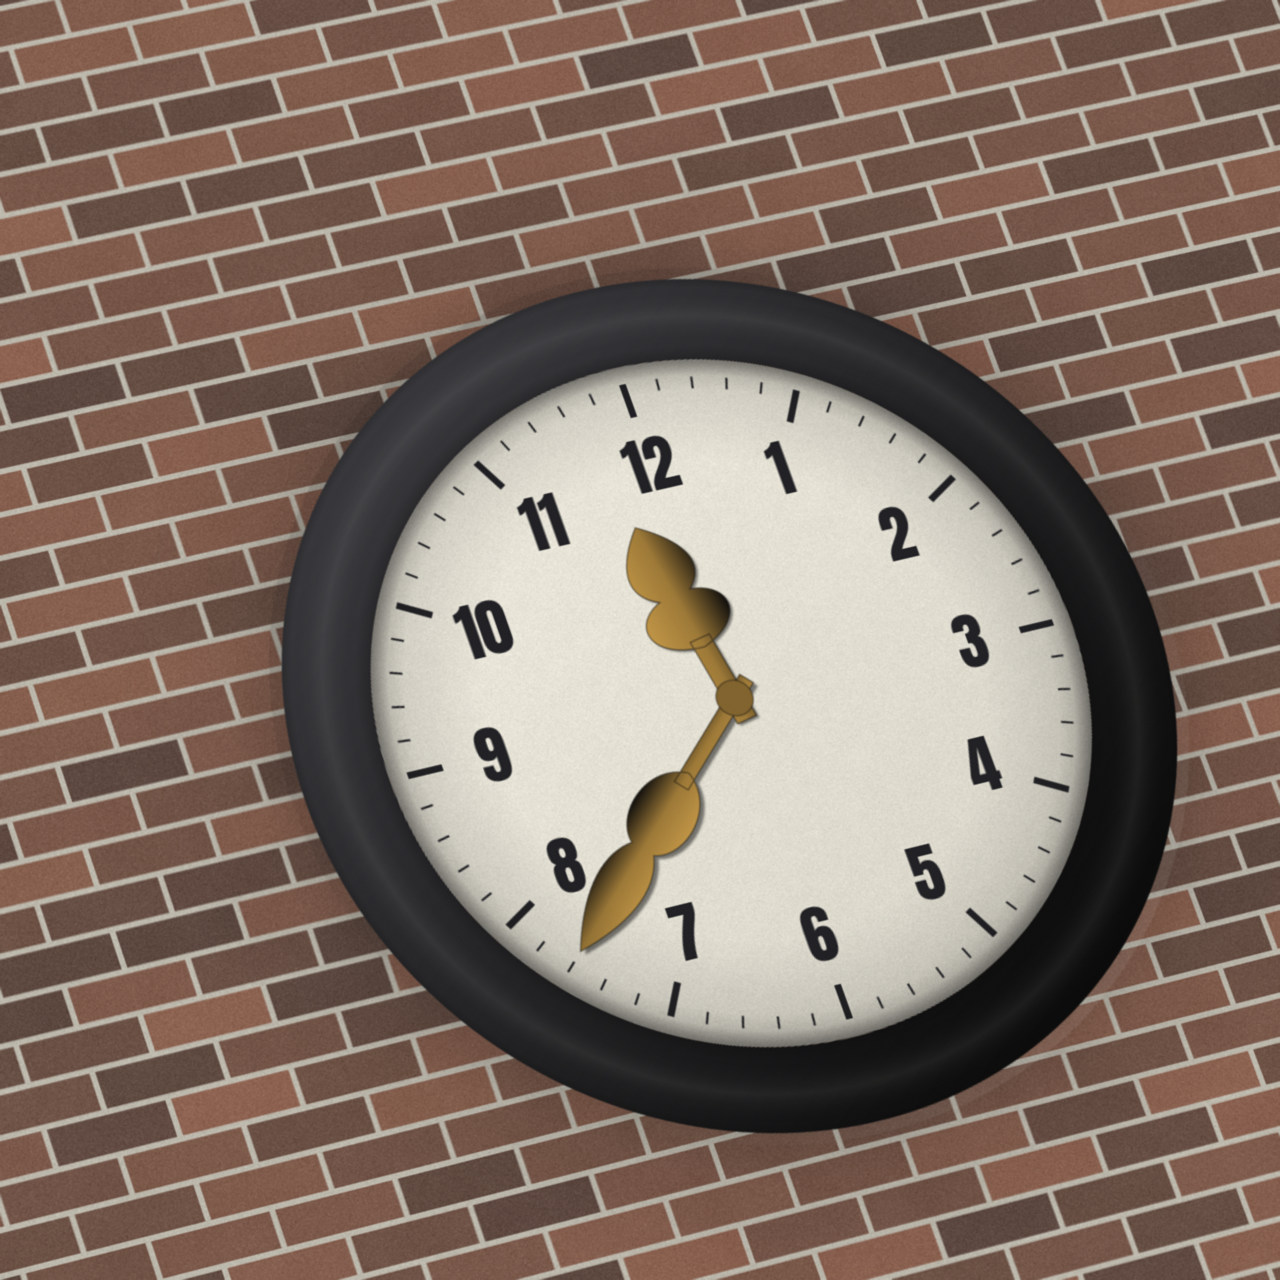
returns 11,38
